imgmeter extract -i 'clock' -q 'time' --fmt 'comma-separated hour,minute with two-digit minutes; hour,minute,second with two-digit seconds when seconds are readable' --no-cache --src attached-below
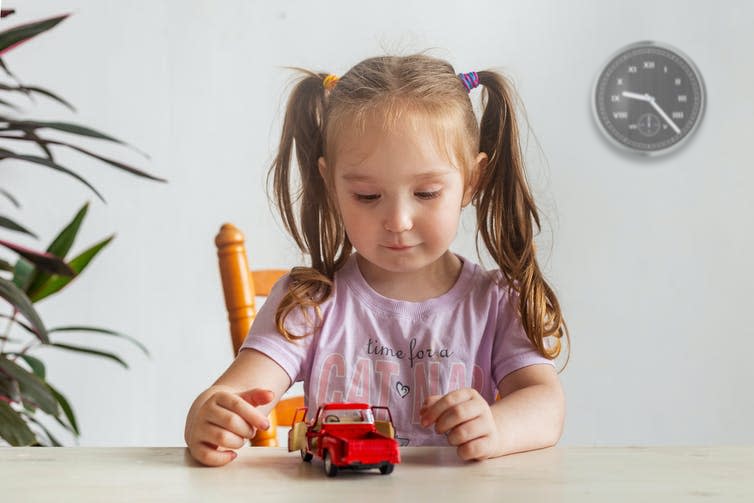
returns 9,23
